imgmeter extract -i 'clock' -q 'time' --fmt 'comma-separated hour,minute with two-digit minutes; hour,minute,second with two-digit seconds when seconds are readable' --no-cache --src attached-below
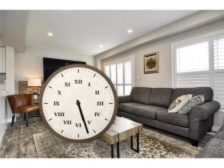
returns 5,27
